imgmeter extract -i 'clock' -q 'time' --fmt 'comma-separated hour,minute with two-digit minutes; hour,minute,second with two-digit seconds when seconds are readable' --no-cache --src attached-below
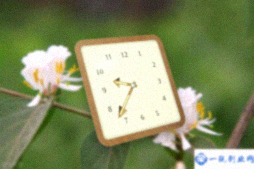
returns 9,37
